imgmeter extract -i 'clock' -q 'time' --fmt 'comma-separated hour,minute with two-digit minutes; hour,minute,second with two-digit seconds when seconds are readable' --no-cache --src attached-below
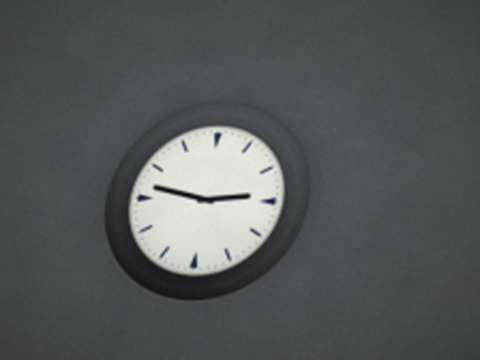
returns 2,47
